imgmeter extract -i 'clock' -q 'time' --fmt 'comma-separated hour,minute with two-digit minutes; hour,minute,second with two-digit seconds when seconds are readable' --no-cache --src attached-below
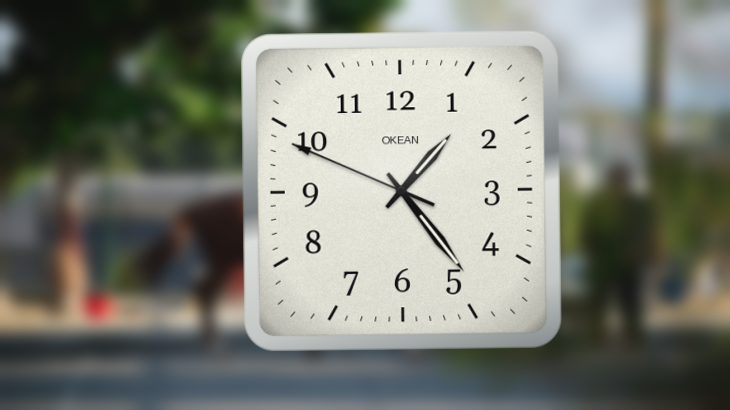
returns 1,23,49
